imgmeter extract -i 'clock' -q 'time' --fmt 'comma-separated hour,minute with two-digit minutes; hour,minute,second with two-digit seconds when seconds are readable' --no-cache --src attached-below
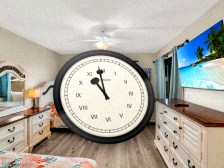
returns 10,59
